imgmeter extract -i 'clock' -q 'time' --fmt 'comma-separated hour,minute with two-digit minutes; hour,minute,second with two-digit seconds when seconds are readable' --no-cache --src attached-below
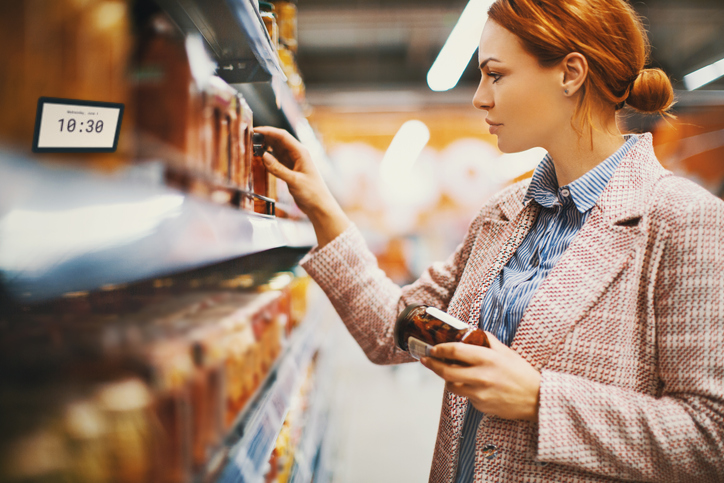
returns 10,30
